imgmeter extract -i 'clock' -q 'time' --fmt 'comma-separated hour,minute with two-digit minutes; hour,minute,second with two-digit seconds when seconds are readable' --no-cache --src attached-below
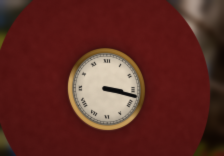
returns 3,17
